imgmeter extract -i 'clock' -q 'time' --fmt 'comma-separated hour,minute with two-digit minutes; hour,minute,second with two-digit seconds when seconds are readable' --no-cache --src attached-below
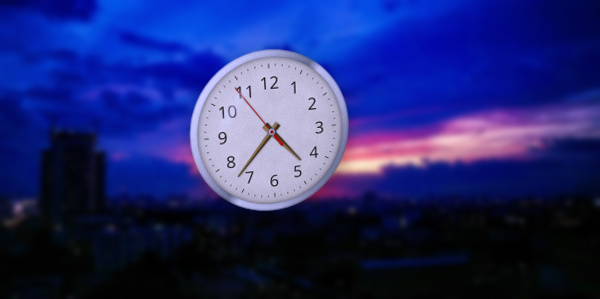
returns 4,36,54
